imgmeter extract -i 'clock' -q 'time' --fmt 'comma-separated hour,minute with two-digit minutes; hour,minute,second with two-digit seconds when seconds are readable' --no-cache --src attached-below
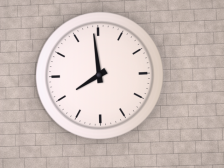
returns 7,59
